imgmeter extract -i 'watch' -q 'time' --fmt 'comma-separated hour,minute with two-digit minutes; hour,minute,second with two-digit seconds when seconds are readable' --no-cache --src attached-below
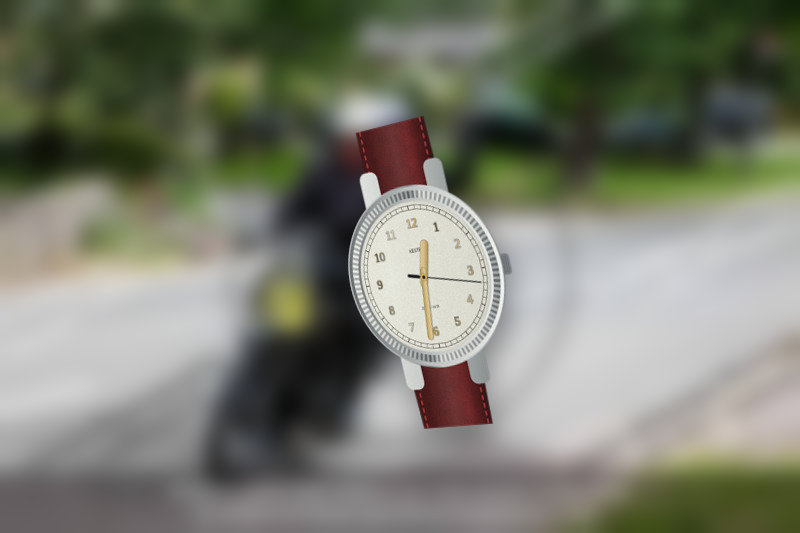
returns 12,31,17
